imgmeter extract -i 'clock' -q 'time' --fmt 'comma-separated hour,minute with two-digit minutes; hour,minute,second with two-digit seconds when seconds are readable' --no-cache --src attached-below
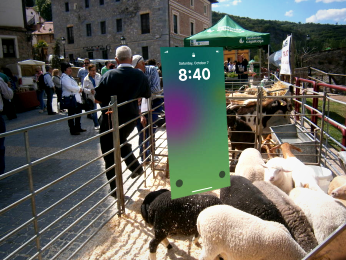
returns 8,40
